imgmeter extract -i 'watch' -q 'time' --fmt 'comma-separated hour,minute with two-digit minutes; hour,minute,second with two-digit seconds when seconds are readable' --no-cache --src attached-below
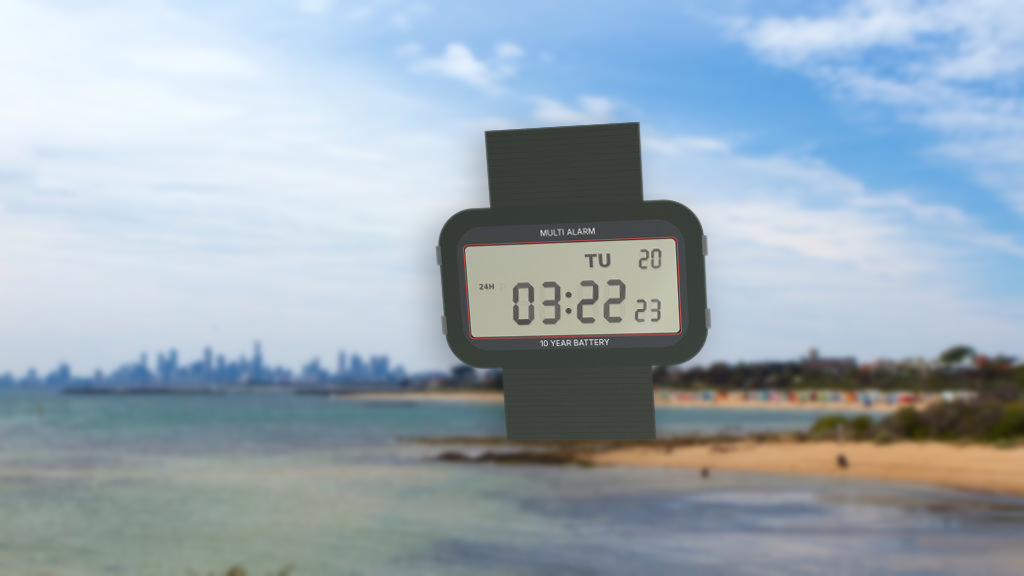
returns 3,22,23
